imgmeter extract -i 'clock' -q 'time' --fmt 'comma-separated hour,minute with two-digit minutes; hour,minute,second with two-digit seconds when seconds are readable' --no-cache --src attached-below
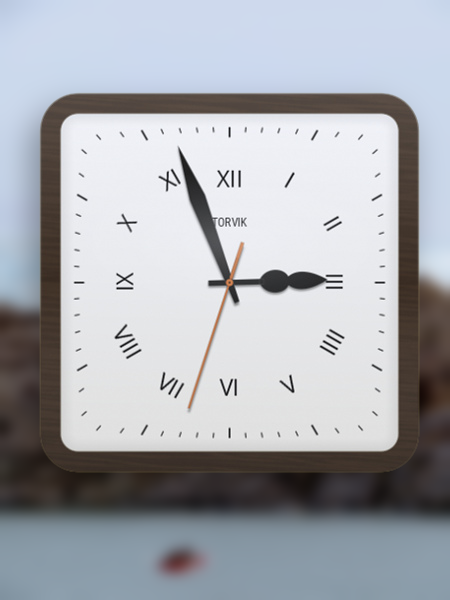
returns 2,56,33
